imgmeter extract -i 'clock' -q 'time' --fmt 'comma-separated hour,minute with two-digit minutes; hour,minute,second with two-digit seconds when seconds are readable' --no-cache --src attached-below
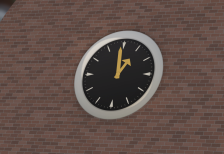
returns 12,59
